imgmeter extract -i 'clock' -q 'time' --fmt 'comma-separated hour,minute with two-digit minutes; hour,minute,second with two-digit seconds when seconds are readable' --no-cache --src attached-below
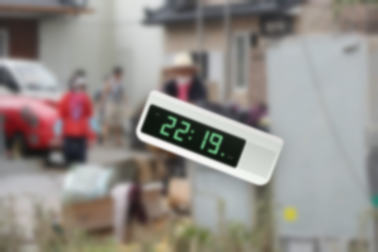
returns 22,19
